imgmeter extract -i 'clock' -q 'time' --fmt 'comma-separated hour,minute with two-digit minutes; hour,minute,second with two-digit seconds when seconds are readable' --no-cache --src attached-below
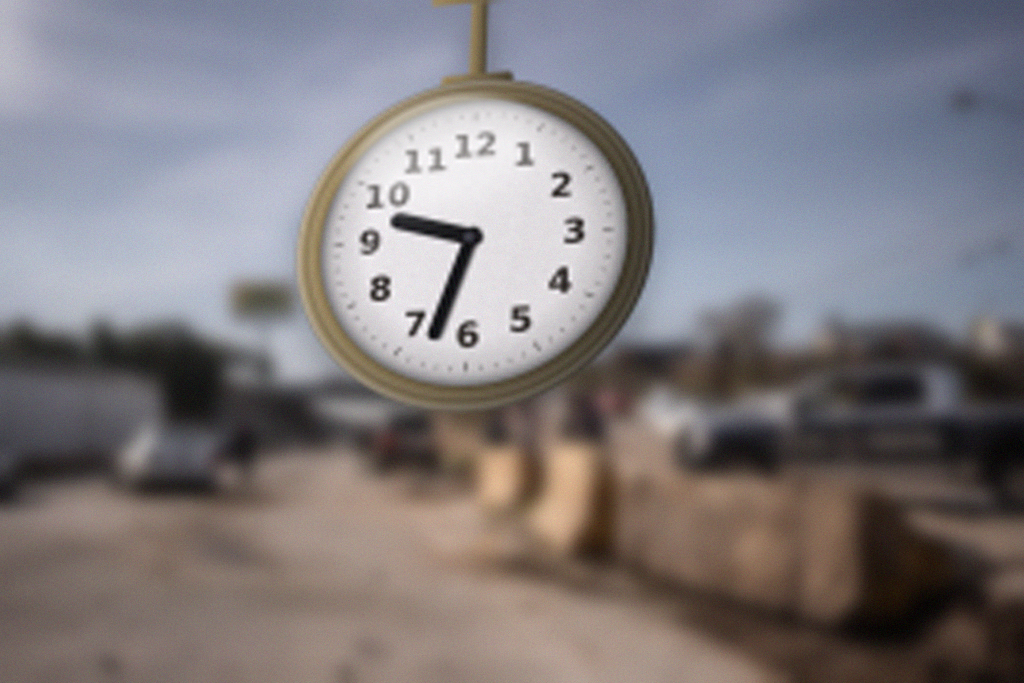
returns 9,33
